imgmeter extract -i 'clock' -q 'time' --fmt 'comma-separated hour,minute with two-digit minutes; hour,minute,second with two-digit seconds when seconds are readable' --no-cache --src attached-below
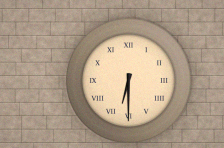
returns 6,30
